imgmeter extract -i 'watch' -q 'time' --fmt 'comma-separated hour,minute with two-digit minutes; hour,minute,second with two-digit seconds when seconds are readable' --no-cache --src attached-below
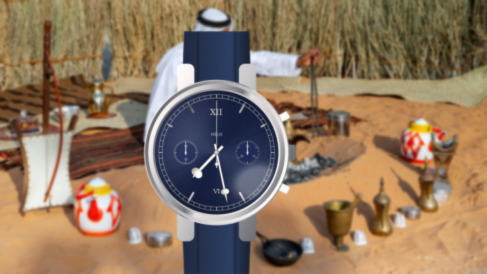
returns 7,28
